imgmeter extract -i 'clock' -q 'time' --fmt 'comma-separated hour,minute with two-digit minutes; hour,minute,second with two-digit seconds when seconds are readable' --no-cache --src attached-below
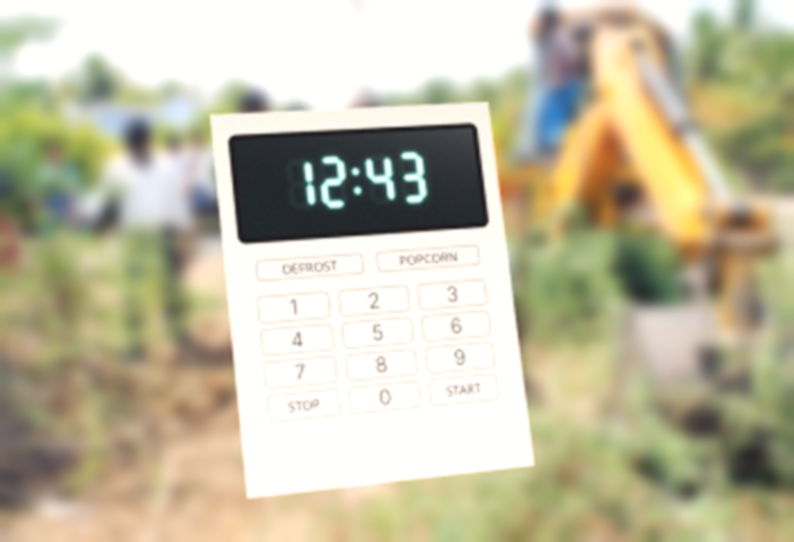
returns 12,43
